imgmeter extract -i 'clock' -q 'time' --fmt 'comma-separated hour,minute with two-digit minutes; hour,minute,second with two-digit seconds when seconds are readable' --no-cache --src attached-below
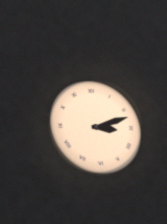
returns 3,12
